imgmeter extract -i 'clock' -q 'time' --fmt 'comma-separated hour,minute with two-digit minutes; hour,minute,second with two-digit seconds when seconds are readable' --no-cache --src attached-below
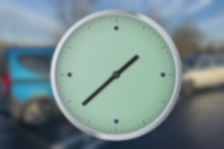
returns 1,38
